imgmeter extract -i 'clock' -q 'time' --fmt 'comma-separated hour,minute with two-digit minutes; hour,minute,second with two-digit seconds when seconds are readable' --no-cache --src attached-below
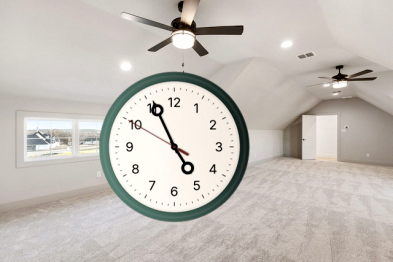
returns 4,55,50
